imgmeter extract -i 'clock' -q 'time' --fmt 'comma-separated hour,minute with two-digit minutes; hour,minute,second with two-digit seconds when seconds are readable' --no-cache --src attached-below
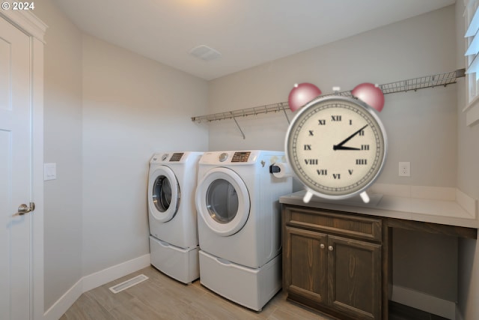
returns 3,09
